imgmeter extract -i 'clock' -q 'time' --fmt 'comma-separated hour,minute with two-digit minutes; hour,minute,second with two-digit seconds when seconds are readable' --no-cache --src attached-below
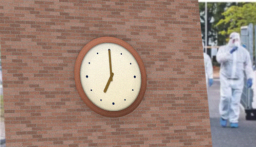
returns 7,00
